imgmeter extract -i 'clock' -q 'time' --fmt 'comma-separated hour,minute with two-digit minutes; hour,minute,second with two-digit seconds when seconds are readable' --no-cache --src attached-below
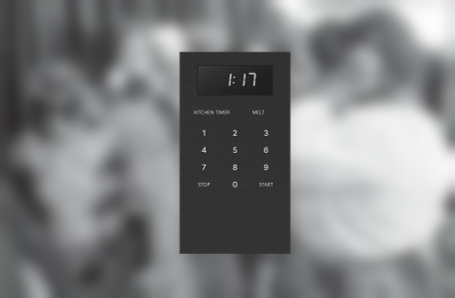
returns 1,17
